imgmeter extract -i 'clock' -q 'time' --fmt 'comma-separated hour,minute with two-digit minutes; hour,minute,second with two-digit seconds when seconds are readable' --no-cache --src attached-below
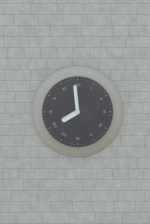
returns 7,59
